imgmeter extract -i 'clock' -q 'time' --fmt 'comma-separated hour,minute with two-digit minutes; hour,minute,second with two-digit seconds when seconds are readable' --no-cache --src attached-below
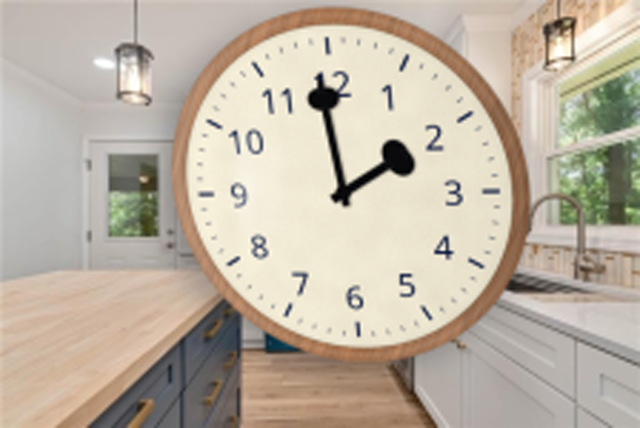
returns 1,59
